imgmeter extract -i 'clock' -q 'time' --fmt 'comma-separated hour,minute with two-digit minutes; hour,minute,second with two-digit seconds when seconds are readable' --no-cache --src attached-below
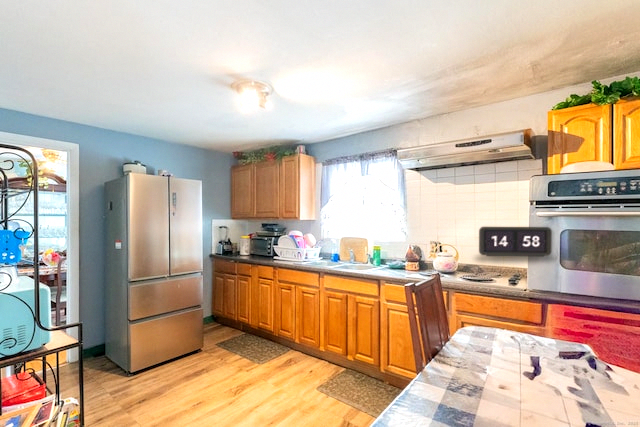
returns 14,58
